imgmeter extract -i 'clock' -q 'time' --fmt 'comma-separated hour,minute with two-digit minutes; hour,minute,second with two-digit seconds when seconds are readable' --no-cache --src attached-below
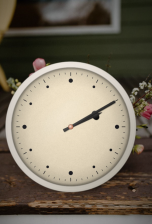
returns 2,10
